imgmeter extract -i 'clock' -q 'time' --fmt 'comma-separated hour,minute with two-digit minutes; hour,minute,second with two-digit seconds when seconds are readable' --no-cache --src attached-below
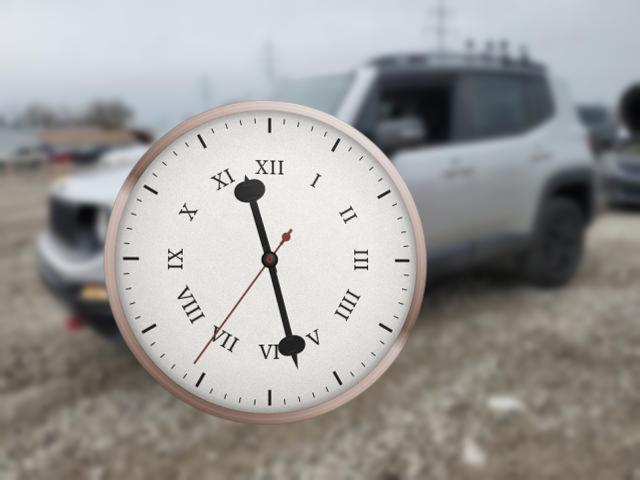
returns 11,27,36
